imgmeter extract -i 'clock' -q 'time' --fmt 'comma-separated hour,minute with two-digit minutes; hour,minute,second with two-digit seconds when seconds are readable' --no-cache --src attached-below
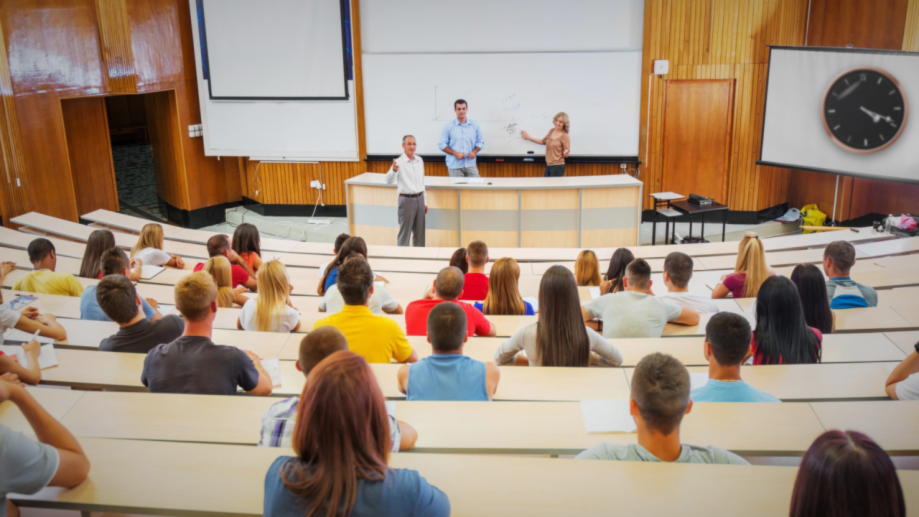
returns 4,19
